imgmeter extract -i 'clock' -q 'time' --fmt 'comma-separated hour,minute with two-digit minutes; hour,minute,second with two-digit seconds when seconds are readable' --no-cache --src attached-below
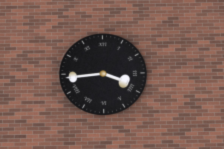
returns 3,44
